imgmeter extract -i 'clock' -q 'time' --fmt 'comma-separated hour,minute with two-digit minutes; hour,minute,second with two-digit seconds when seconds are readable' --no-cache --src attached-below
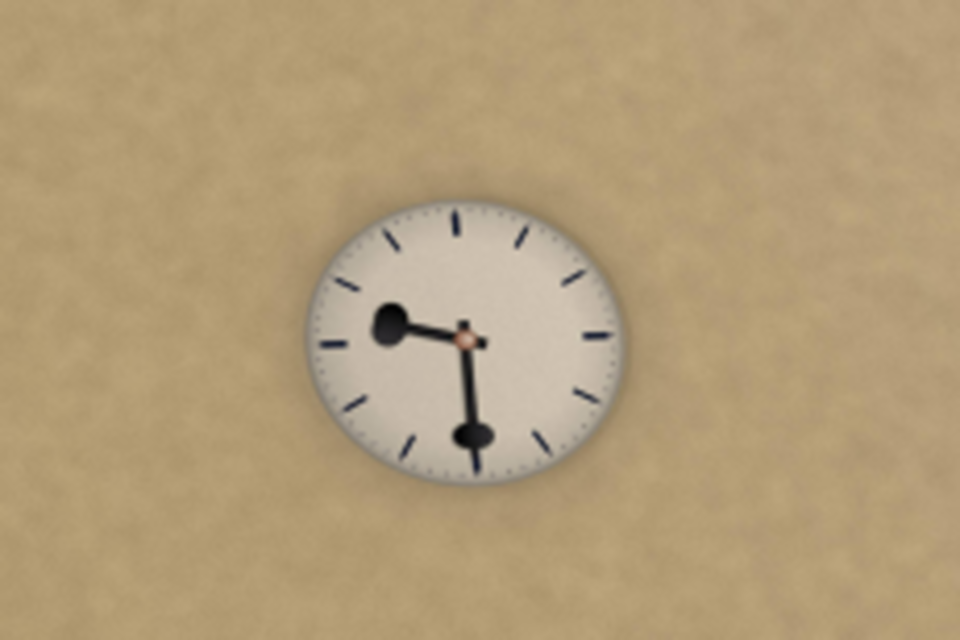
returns 9,30
